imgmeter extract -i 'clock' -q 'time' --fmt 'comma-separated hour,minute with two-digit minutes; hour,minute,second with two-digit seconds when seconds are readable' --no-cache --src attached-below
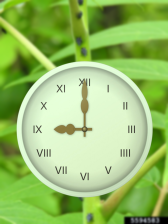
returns 9,00
